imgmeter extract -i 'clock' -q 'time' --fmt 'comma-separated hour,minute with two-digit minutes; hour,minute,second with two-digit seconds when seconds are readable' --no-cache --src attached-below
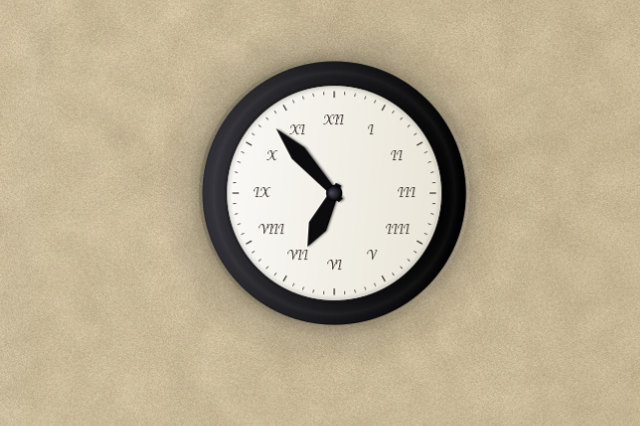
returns 6,53
